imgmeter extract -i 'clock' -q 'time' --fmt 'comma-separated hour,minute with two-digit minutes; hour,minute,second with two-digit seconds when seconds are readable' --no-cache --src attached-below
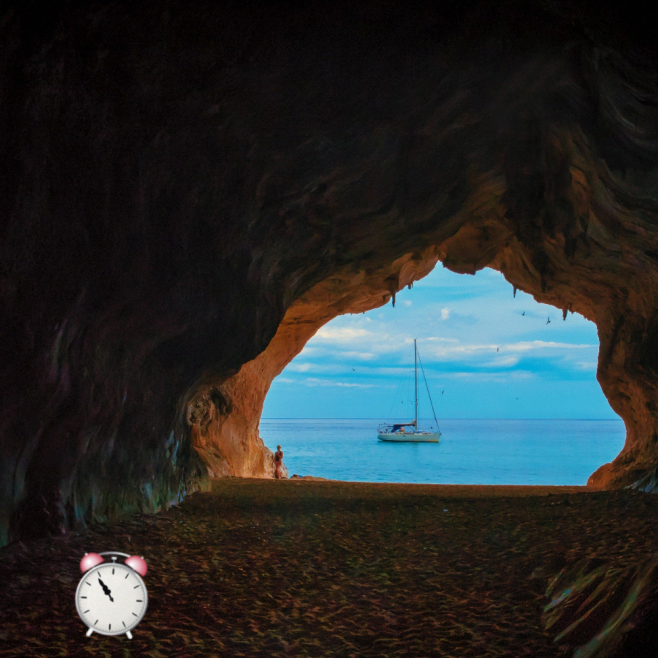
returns 10,54
